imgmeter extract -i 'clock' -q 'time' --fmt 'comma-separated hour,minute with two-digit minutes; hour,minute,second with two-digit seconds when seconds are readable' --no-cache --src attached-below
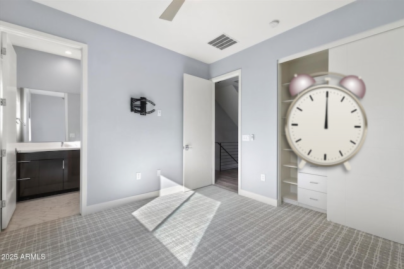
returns 12,00
